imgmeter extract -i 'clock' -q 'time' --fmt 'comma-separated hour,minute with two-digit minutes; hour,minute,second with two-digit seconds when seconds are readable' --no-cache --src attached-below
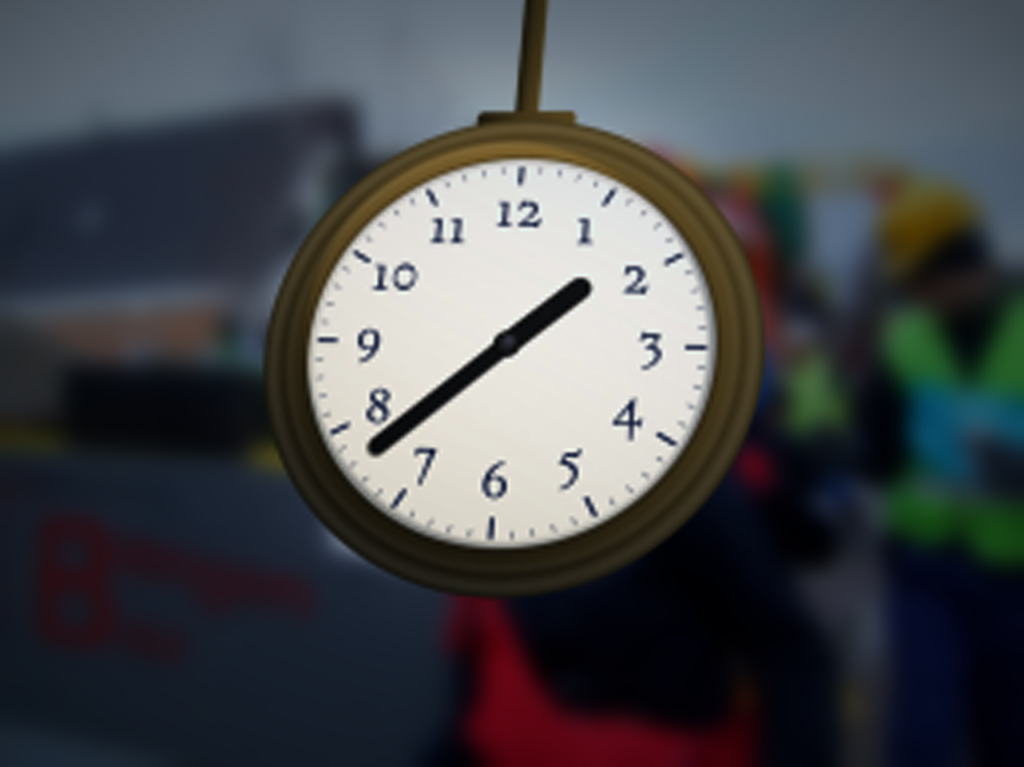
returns 1,38
